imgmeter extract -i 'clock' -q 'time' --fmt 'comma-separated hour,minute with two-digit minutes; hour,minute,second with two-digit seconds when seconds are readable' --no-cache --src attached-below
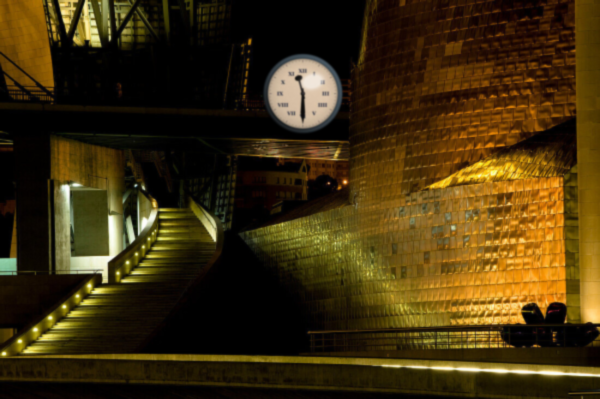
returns 11,30
